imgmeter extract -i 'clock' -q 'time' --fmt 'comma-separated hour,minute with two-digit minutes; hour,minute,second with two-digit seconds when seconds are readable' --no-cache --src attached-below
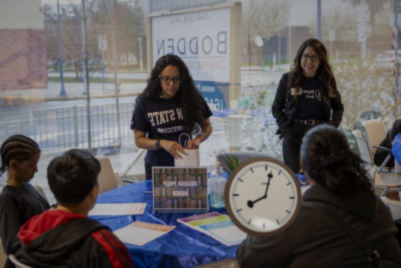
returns 8,02
